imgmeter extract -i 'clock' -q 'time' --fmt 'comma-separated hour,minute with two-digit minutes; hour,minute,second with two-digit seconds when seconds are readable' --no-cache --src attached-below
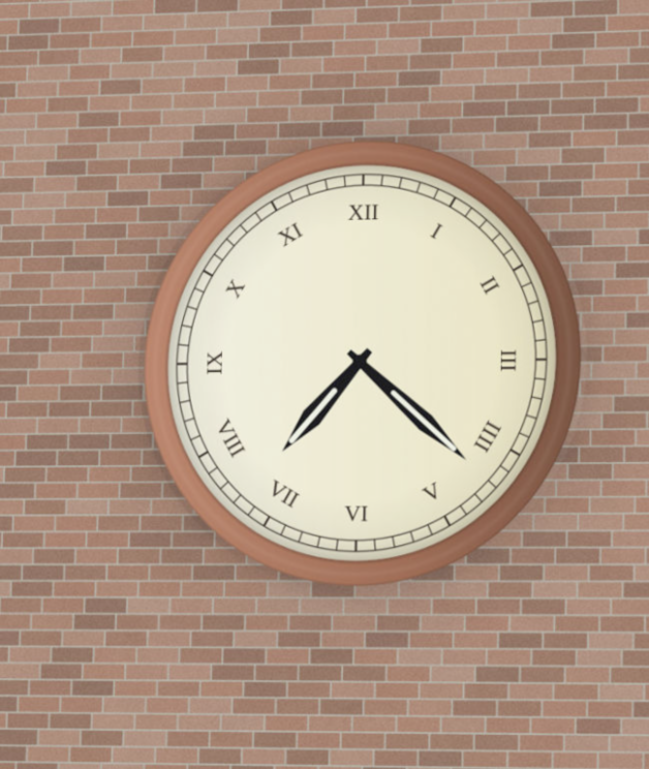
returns 7,22
